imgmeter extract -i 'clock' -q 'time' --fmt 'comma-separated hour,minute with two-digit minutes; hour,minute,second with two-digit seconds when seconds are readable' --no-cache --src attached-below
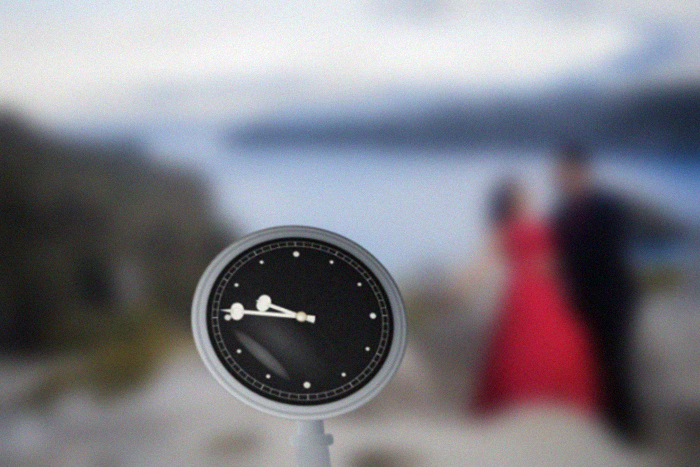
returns 9,46
